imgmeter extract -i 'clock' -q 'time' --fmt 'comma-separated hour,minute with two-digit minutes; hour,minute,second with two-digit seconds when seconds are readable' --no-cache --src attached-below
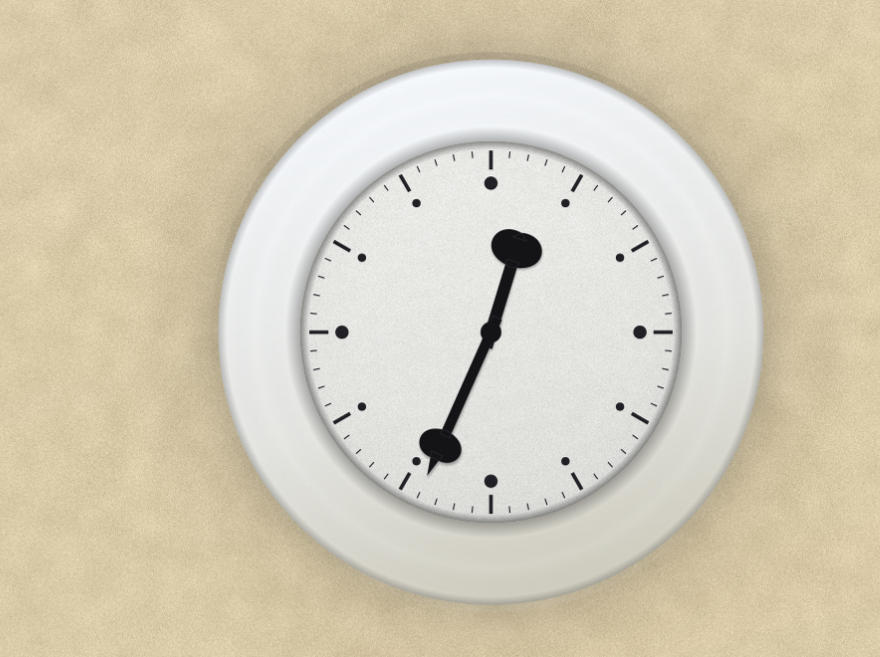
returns 12,34
